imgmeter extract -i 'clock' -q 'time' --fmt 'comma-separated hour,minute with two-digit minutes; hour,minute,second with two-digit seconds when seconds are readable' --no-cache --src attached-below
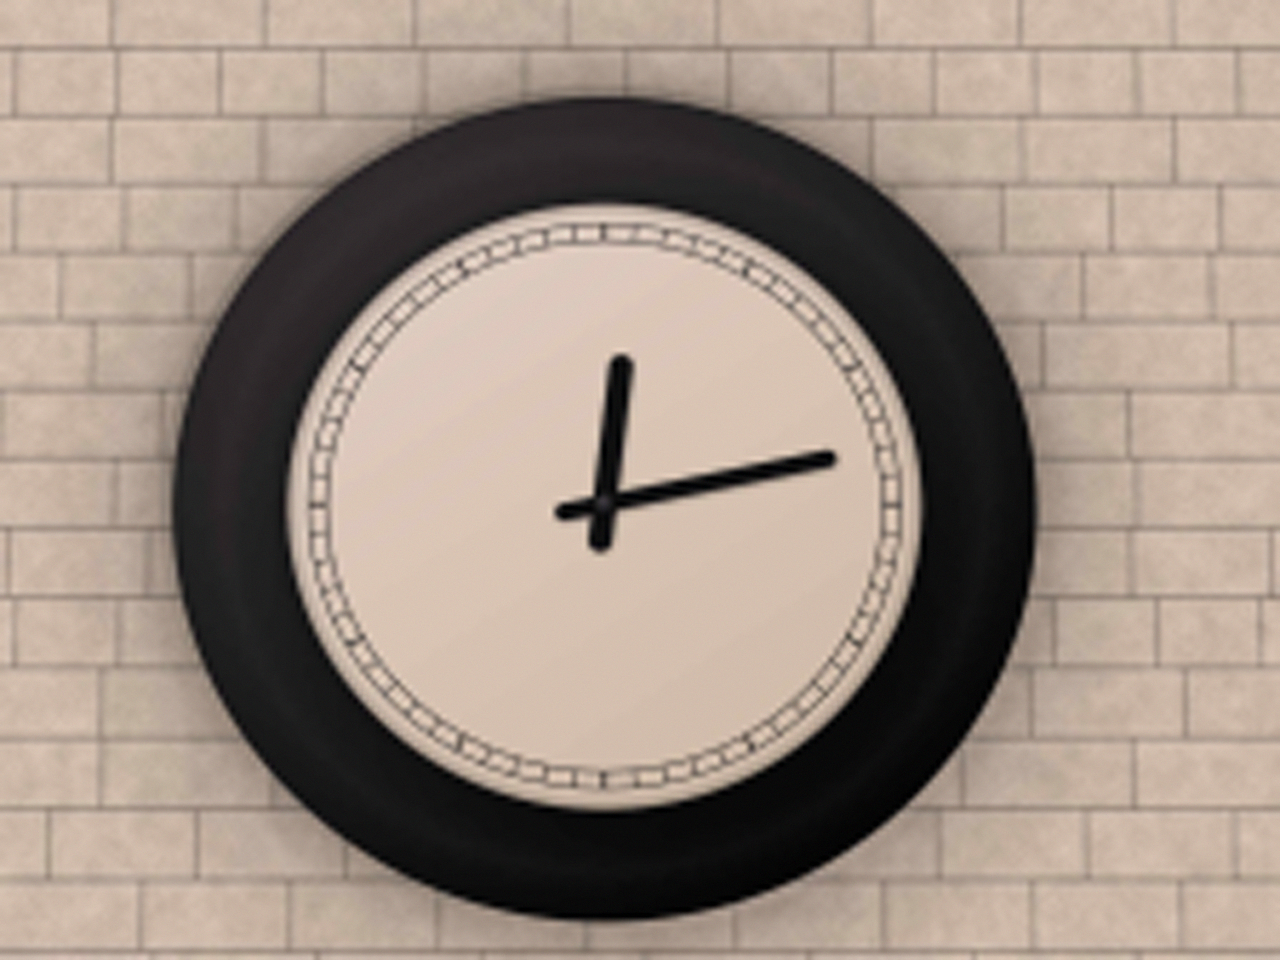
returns 12,13
